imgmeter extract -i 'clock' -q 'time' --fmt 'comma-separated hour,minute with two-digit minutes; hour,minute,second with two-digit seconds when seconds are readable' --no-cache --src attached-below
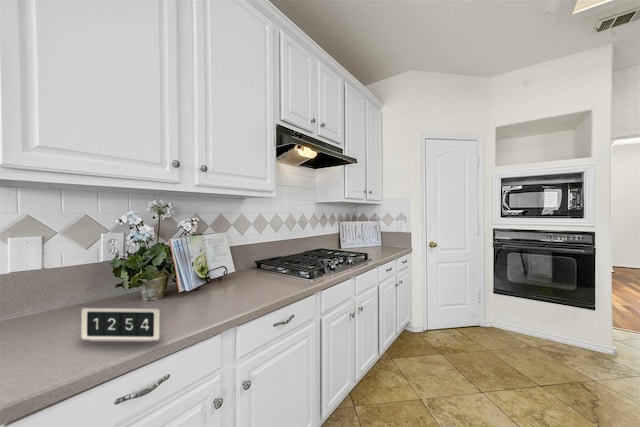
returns 12,54
